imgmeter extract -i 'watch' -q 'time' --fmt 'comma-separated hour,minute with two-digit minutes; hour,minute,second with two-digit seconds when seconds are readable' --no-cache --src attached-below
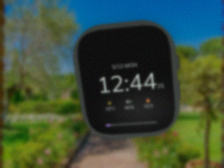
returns 12,44
